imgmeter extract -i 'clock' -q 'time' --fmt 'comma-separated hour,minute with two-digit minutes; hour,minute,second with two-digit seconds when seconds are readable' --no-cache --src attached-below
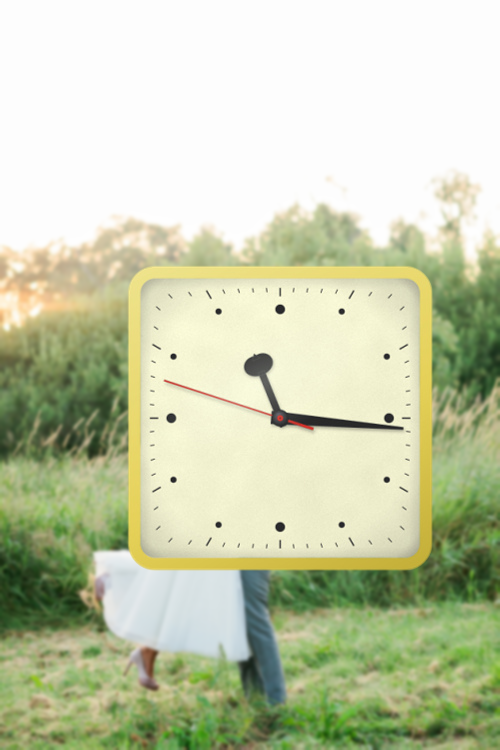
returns 11,15,48
